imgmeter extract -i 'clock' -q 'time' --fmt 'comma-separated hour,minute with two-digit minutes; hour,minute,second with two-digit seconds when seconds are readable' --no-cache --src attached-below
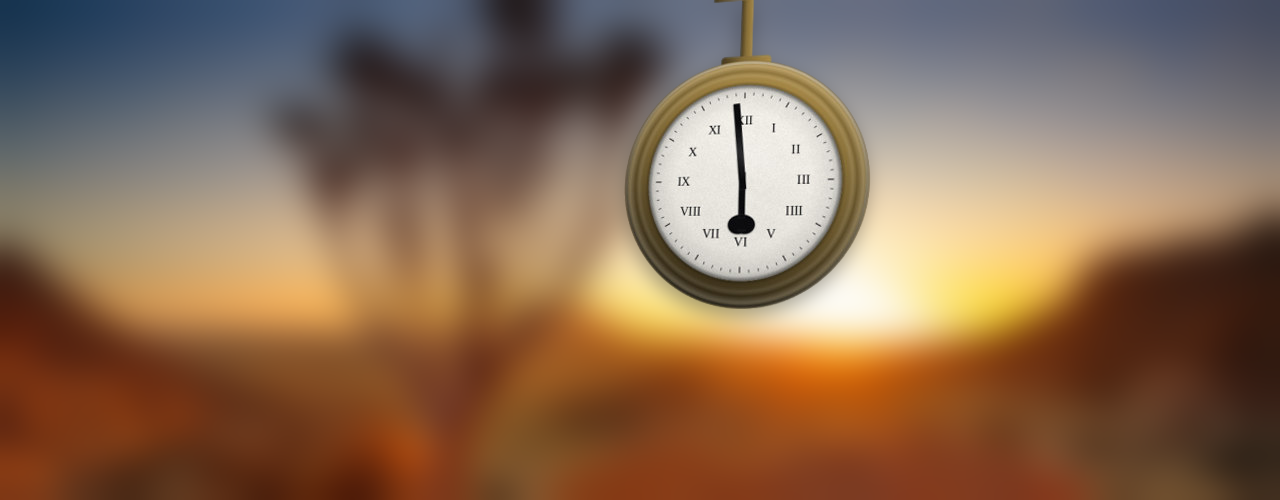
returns 5,59
